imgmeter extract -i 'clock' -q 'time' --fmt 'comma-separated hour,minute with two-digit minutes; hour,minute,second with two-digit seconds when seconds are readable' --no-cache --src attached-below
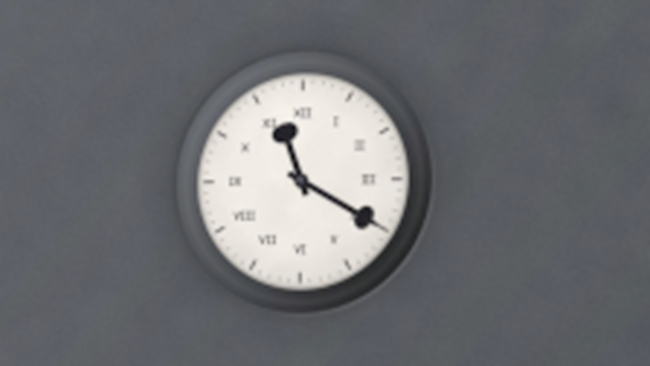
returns 11,20
